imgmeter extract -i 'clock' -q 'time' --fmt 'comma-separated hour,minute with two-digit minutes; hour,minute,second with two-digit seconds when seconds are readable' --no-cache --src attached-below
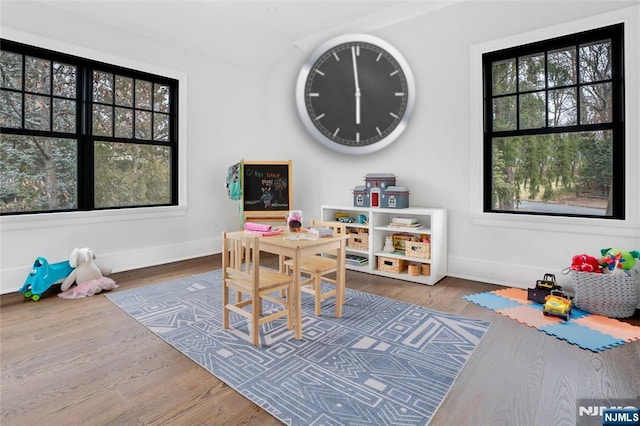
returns 5,59
